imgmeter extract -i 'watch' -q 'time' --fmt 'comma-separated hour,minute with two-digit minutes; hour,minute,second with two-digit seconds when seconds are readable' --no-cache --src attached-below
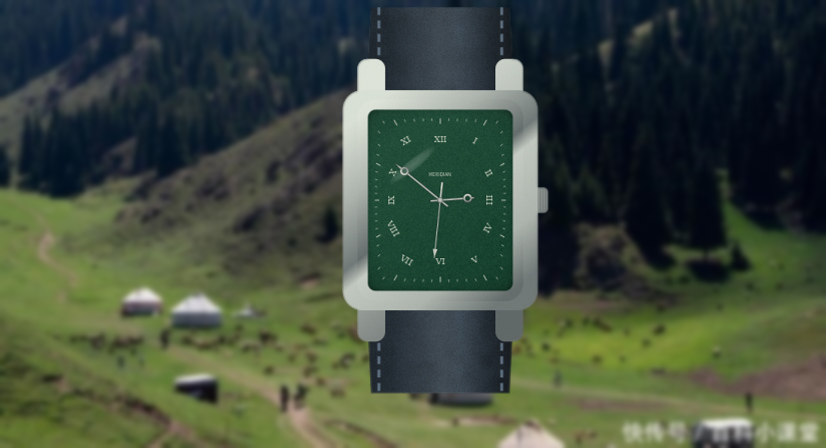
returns 2,51,31
